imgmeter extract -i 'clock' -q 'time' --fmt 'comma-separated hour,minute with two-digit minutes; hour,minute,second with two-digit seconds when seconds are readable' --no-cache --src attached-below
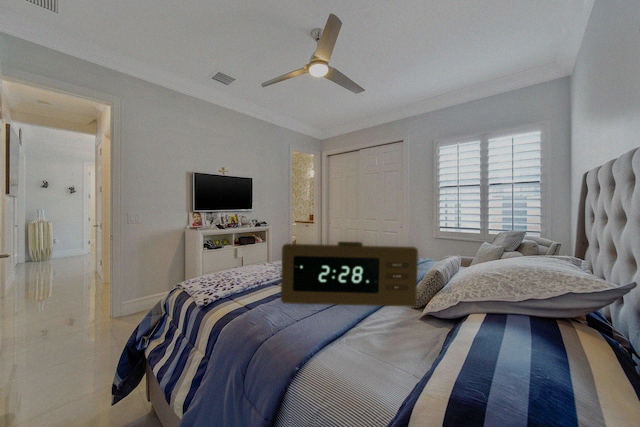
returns 2,28
